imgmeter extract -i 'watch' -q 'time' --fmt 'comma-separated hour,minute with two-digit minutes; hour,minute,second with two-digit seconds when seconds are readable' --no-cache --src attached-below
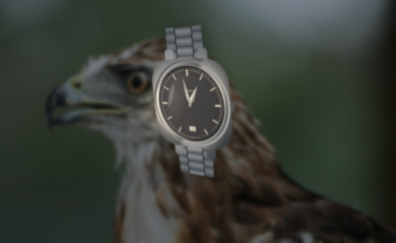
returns 12,58
